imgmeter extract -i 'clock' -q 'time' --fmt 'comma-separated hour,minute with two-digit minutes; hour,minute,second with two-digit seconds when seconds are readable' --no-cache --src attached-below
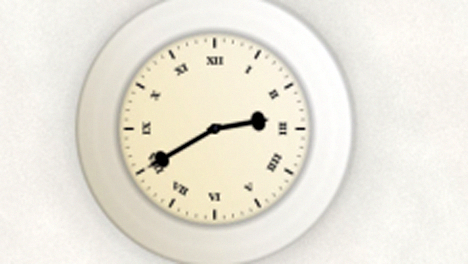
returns 2,40
